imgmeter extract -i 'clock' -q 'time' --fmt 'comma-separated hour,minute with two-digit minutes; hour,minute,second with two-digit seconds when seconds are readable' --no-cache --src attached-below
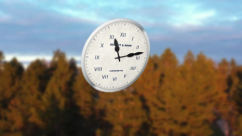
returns 11,13
